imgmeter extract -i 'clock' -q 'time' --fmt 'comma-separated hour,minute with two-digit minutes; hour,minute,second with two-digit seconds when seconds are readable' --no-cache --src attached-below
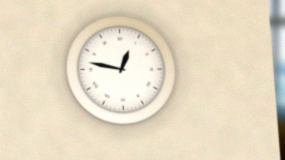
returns 12,47
